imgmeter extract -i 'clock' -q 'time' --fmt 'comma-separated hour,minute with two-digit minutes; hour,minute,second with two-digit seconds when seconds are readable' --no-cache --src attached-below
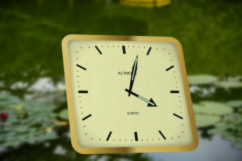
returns 4,03
